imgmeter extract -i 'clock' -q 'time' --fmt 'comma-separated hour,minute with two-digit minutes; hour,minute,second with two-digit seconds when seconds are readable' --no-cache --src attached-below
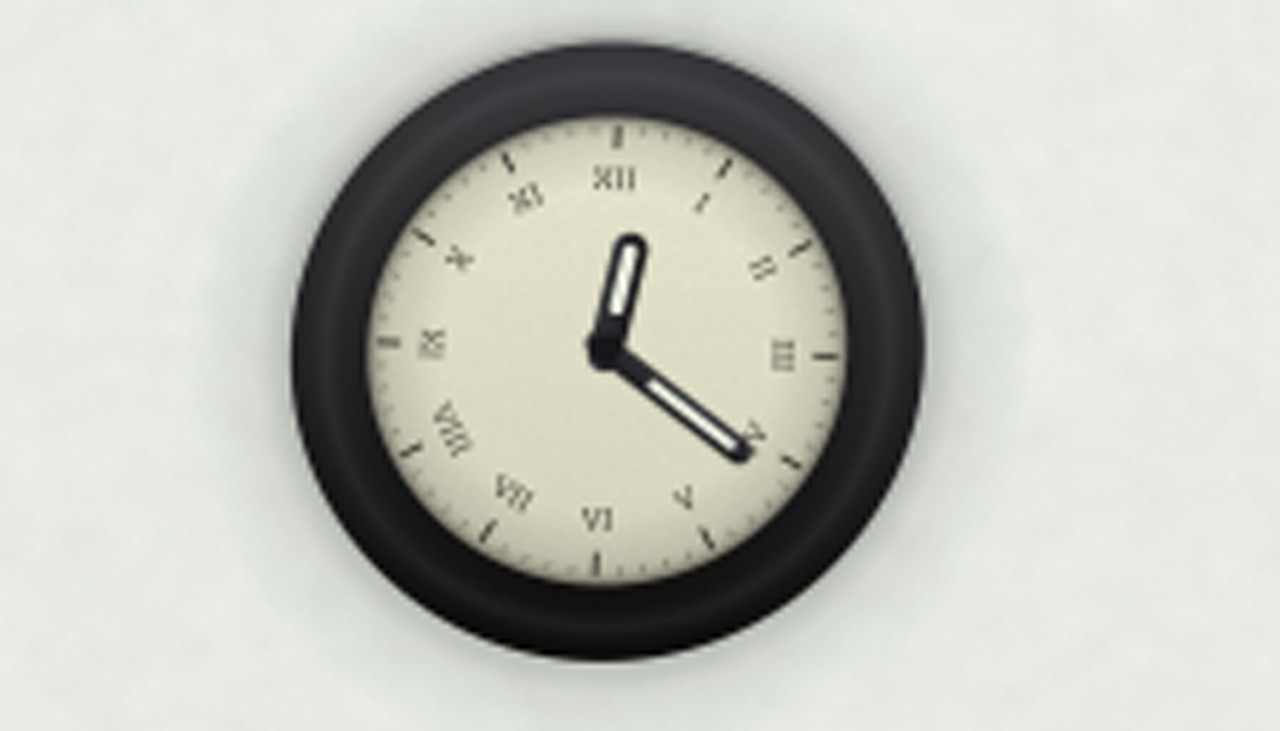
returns 12,21
